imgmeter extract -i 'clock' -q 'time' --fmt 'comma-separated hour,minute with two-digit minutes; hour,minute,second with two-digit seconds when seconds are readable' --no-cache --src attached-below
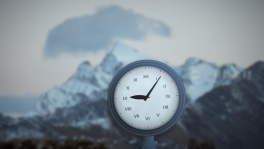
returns 9,06
